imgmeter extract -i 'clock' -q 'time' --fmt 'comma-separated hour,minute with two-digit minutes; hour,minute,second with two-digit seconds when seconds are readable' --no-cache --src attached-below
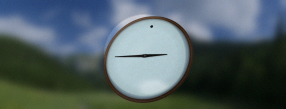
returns 2,44
